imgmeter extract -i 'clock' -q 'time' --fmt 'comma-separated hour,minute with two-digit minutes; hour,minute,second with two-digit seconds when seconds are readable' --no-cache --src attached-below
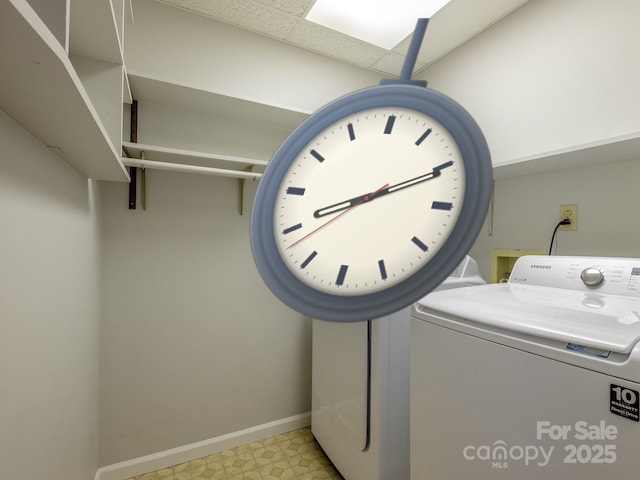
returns 8,10,38
